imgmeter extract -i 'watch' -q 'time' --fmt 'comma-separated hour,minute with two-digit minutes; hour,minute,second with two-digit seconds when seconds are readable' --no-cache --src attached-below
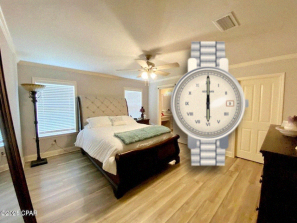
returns 6,00
